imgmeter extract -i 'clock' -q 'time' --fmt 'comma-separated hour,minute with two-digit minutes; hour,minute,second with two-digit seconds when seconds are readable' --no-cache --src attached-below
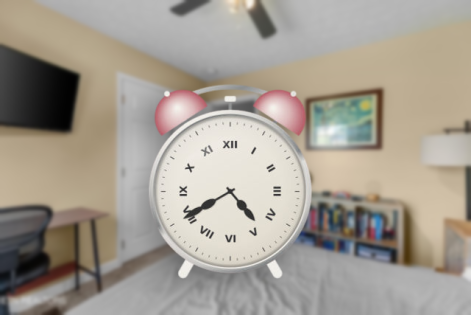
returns 4,40
